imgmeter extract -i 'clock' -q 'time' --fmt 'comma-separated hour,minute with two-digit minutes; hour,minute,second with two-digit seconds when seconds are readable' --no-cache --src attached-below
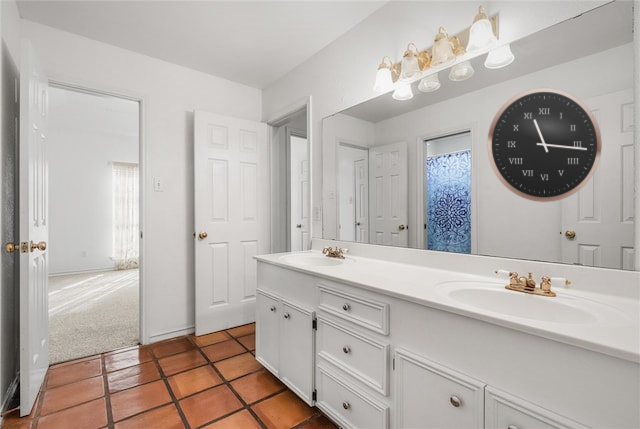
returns 11,16
